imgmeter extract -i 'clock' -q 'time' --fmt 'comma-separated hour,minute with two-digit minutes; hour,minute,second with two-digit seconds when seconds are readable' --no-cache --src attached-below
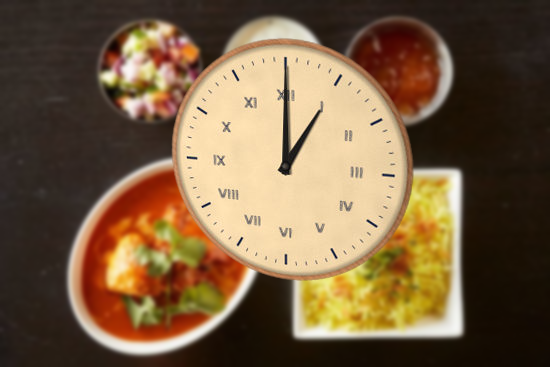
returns 1,00
